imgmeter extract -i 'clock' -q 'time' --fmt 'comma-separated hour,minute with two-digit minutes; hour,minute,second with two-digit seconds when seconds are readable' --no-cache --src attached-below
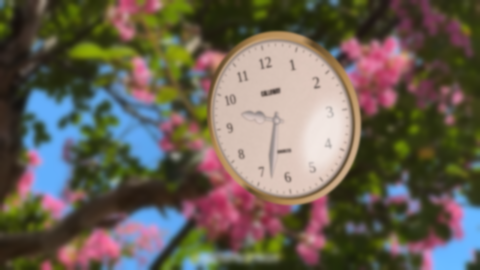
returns 9,33
